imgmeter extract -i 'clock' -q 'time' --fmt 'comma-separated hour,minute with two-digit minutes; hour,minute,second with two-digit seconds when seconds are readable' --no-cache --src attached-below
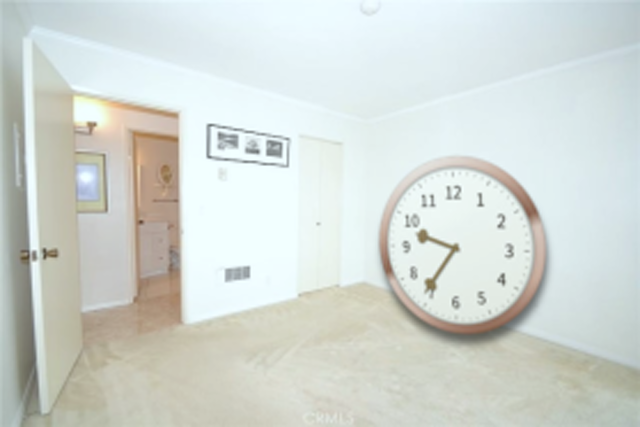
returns 9,36
